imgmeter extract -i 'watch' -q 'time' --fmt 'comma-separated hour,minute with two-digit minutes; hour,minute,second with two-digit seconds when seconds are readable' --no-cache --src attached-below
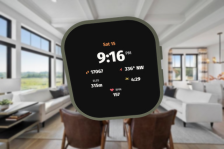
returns 9,16
